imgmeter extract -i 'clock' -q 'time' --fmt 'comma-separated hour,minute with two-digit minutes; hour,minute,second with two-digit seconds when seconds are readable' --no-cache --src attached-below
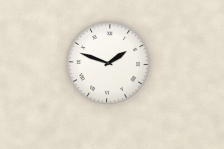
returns 1,48
